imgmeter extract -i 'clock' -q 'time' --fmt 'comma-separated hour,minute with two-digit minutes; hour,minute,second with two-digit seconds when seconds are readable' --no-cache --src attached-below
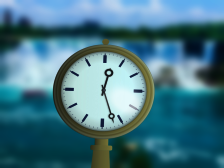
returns 12,27
